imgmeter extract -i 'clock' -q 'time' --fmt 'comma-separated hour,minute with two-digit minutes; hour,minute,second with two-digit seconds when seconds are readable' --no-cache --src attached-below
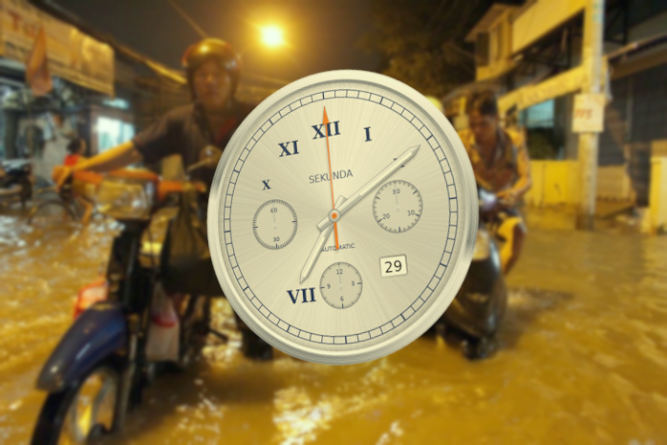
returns 7,10
